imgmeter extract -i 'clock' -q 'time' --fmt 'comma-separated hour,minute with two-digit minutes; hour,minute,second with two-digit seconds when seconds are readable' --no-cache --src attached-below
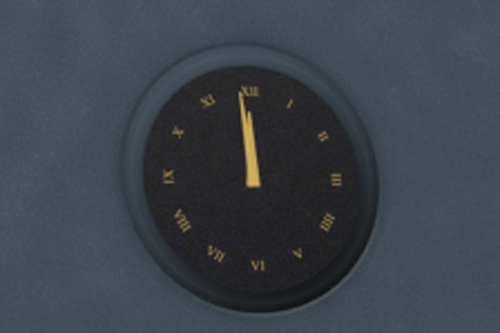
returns 11,59
